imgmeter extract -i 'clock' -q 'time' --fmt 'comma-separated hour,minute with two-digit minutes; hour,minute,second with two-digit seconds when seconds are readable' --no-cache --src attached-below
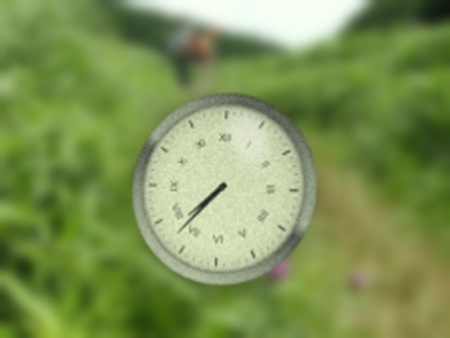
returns 7,37
